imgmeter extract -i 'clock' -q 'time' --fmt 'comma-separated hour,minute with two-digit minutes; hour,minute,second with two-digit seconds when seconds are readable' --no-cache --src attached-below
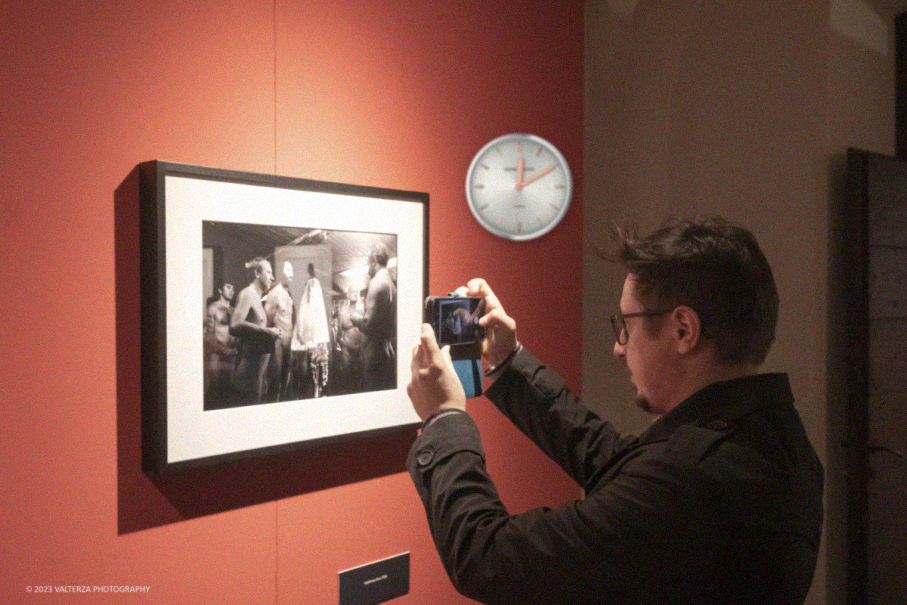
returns 12,10
